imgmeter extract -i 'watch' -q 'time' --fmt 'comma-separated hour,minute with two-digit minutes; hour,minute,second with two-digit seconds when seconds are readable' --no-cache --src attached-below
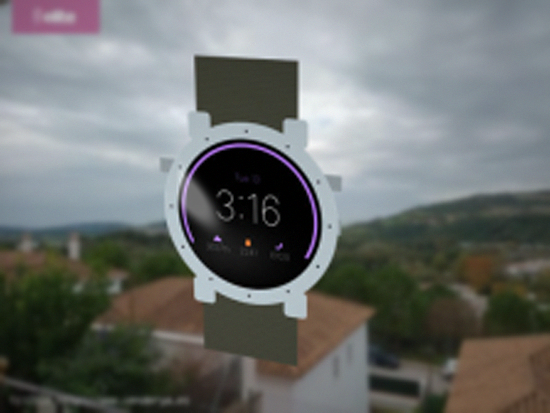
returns 3,16
